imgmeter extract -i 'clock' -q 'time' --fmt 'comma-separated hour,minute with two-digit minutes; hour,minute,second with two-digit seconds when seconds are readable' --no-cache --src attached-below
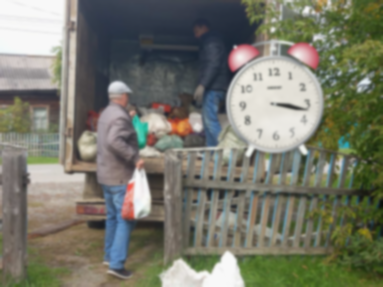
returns 3,17
